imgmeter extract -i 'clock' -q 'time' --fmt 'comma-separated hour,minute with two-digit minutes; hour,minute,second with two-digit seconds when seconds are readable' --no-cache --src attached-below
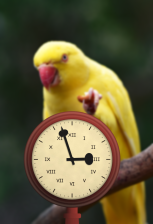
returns 2,57
